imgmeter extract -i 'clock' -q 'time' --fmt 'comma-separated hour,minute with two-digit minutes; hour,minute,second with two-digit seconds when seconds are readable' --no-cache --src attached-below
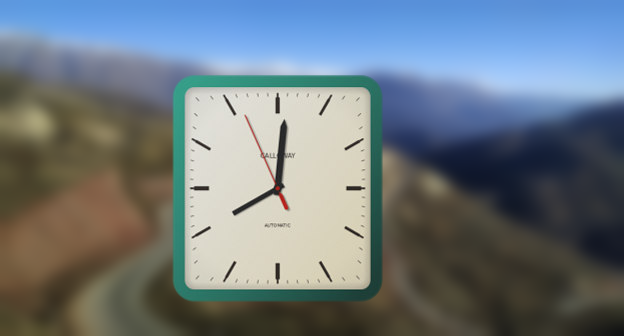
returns 8,00,56
